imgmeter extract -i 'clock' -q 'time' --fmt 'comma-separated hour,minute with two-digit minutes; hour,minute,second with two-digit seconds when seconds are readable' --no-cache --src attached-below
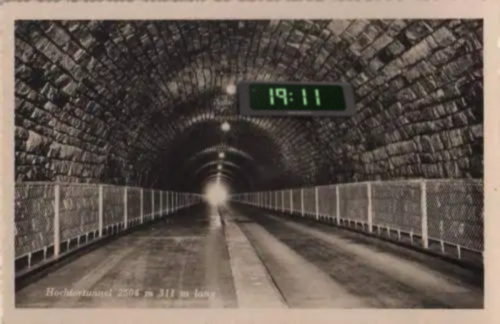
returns 19,11
